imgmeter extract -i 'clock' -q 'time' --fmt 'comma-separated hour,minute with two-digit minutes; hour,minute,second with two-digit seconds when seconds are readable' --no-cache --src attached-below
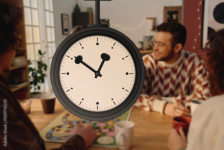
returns 12,51
